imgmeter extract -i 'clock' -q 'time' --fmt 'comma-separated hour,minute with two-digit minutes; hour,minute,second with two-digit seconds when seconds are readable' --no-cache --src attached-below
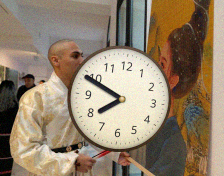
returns 7,49
